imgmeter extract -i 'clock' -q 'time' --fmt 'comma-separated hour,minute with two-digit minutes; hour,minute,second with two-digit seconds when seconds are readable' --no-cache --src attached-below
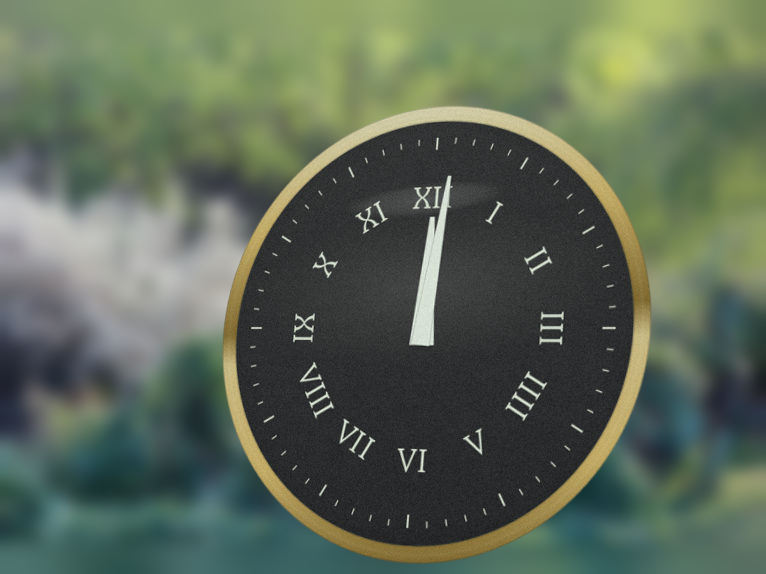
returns 12,01
